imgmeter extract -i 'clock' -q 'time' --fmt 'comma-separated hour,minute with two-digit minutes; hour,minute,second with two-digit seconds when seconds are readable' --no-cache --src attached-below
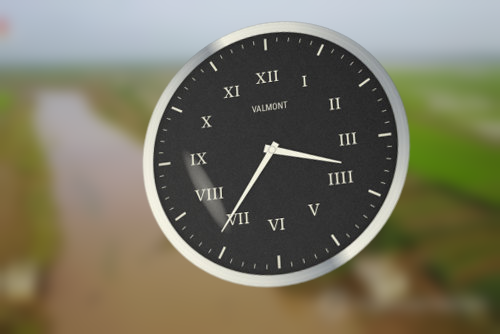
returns 3,36
